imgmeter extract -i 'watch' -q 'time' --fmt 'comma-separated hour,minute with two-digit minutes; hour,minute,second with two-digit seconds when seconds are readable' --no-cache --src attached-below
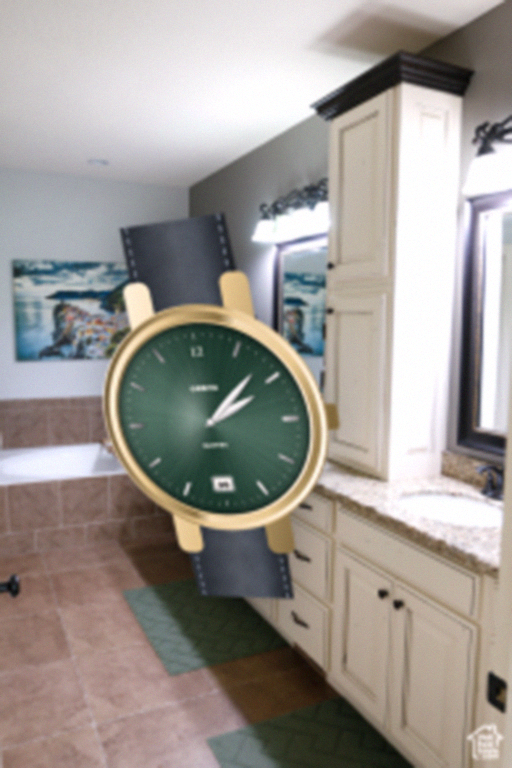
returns 2,08
